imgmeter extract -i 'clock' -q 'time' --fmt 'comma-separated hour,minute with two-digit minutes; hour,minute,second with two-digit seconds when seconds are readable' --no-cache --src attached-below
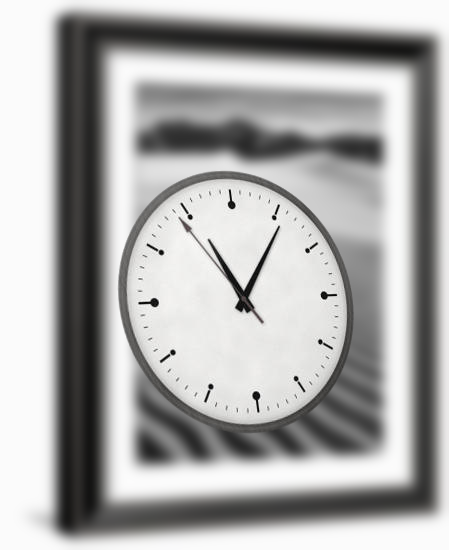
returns 11,05,54
